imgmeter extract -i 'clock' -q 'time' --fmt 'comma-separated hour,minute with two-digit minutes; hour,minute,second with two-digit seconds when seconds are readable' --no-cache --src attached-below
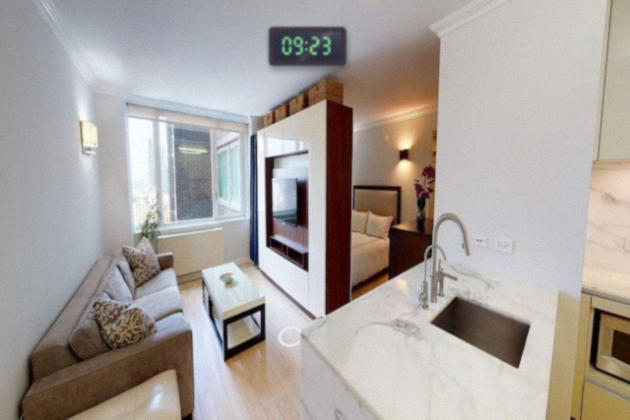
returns 9,23
